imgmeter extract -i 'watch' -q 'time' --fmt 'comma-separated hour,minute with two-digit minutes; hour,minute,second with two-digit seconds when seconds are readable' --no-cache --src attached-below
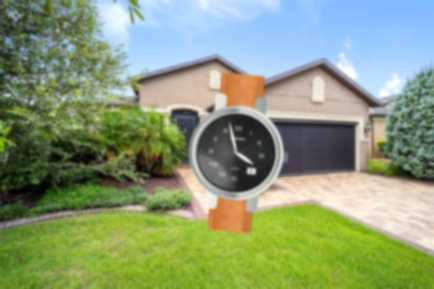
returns 3,57
